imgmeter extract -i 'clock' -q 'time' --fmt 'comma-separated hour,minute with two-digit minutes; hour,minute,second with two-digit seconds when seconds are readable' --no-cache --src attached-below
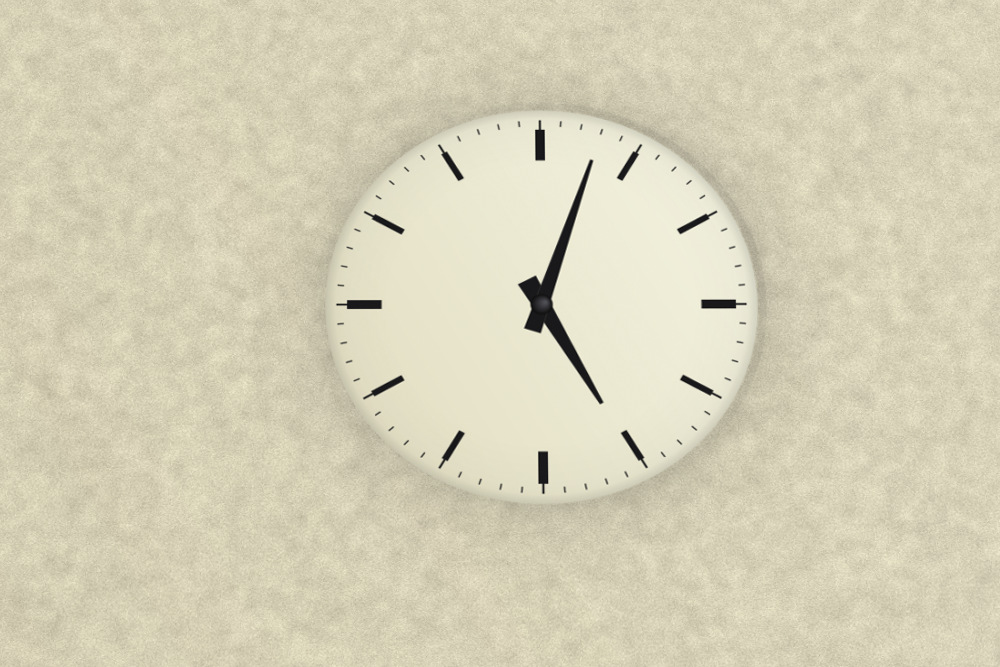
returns 5,03
